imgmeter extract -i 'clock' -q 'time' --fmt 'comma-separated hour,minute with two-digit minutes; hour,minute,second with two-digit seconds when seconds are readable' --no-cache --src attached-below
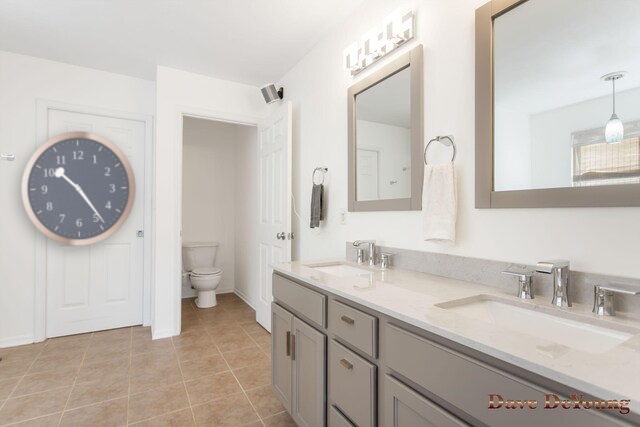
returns 10,24
